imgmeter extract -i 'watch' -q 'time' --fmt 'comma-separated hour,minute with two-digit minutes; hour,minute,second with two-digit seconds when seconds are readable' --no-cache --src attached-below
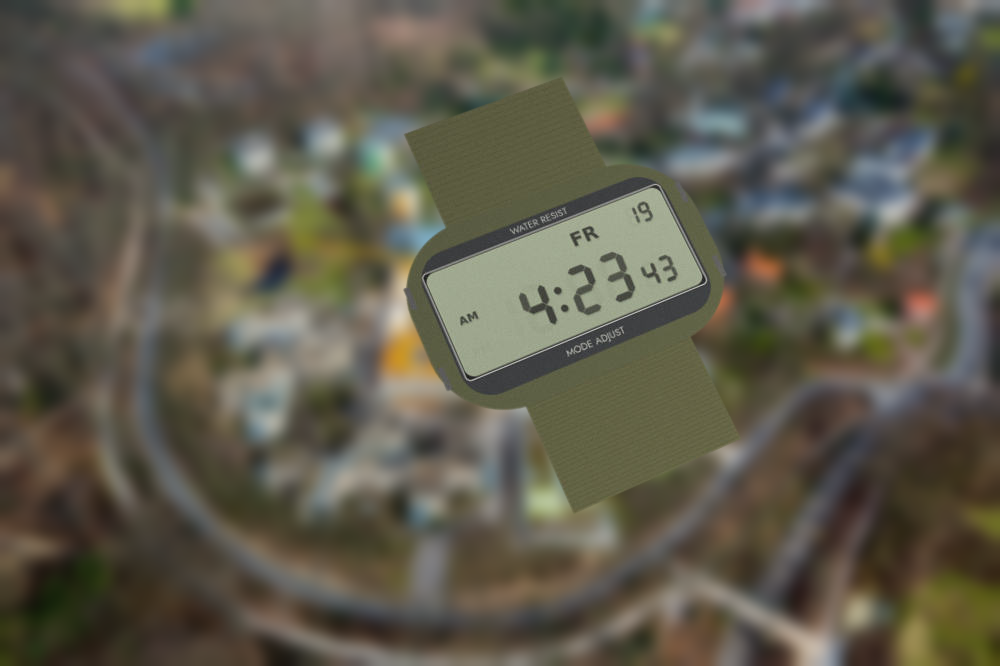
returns 4,23,43
